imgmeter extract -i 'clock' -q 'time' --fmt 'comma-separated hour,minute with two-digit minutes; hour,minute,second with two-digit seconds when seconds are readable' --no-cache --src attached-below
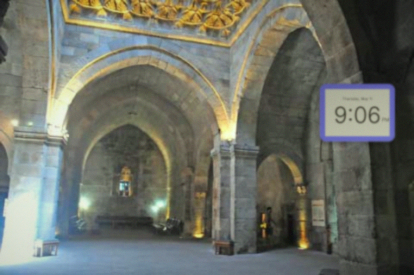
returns 9,06
